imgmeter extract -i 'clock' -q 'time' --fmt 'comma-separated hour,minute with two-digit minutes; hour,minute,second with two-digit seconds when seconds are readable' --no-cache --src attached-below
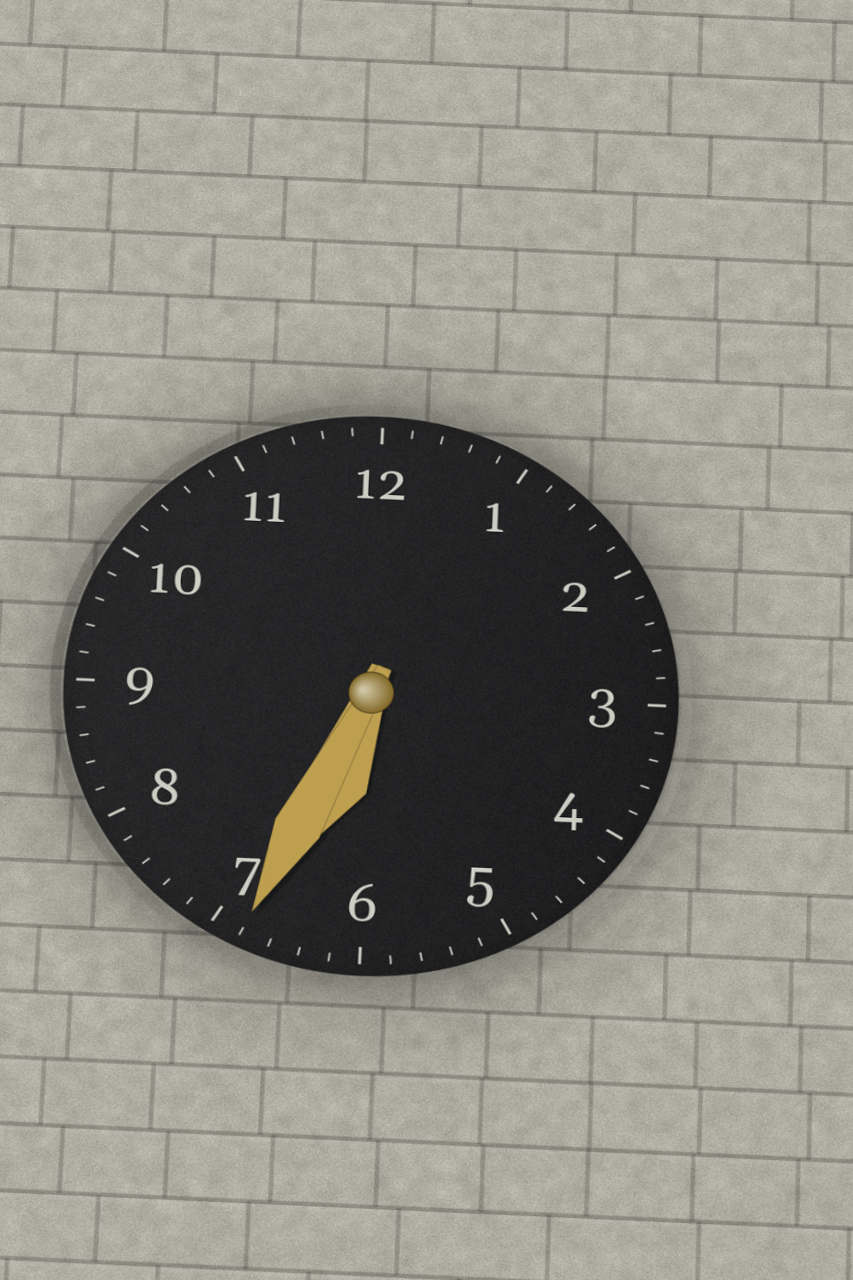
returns 6,34
